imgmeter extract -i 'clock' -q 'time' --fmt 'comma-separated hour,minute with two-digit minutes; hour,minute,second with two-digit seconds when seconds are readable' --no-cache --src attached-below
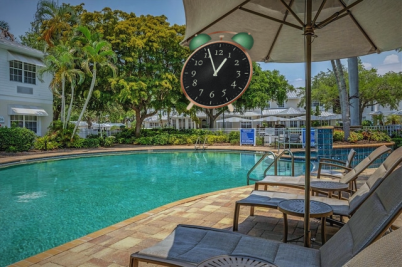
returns 12,56
